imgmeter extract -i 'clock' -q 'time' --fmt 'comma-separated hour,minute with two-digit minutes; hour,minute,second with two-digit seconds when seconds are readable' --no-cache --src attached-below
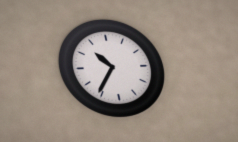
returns 10,36
